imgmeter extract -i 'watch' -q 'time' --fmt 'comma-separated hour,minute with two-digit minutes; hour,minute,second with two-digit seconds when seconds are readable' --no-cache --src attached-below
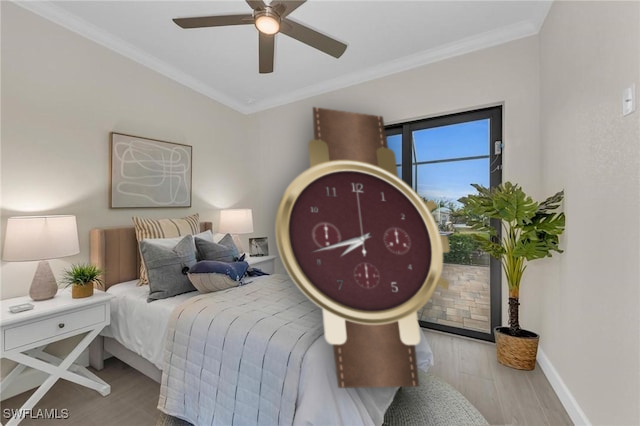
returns 7,42
